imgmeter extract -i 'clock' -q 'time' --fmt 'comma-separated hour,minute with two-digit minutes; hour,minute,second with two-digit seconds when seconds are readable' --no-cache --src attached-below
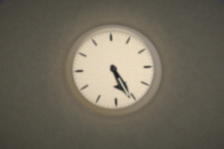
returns 5,26
